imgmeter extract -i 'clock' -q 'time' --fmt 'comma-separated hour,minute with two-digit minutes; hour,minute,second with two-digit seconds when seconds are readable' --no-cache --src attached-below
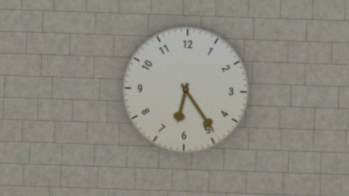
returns 6,24
